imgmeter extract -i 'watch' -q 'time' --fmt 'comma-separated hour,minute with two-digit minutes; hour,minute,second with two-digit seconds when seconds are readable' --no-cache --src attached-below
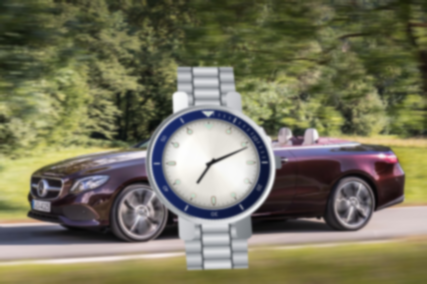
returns 7,11
